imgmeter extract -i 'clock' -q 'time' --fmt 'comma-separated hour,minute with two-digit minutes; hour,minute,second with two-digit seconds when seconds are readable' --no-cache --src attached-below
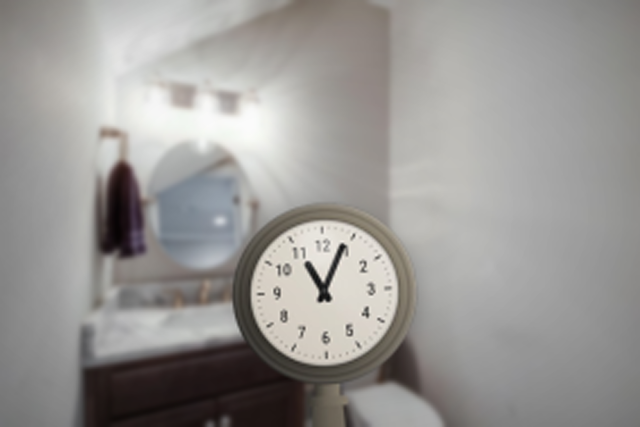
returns 11,04
